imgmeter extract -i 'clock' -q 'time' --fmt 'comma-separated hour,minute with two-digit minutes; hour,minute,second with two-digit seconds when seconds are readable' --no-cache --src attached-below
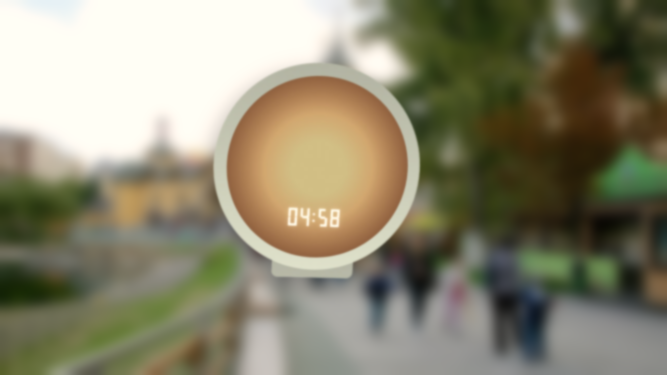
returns 4,58
